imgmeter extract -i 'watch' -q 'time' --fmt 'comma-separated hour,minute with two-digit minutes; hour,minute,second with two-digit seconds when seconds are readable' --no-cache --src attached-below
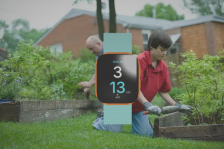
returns 3,13
